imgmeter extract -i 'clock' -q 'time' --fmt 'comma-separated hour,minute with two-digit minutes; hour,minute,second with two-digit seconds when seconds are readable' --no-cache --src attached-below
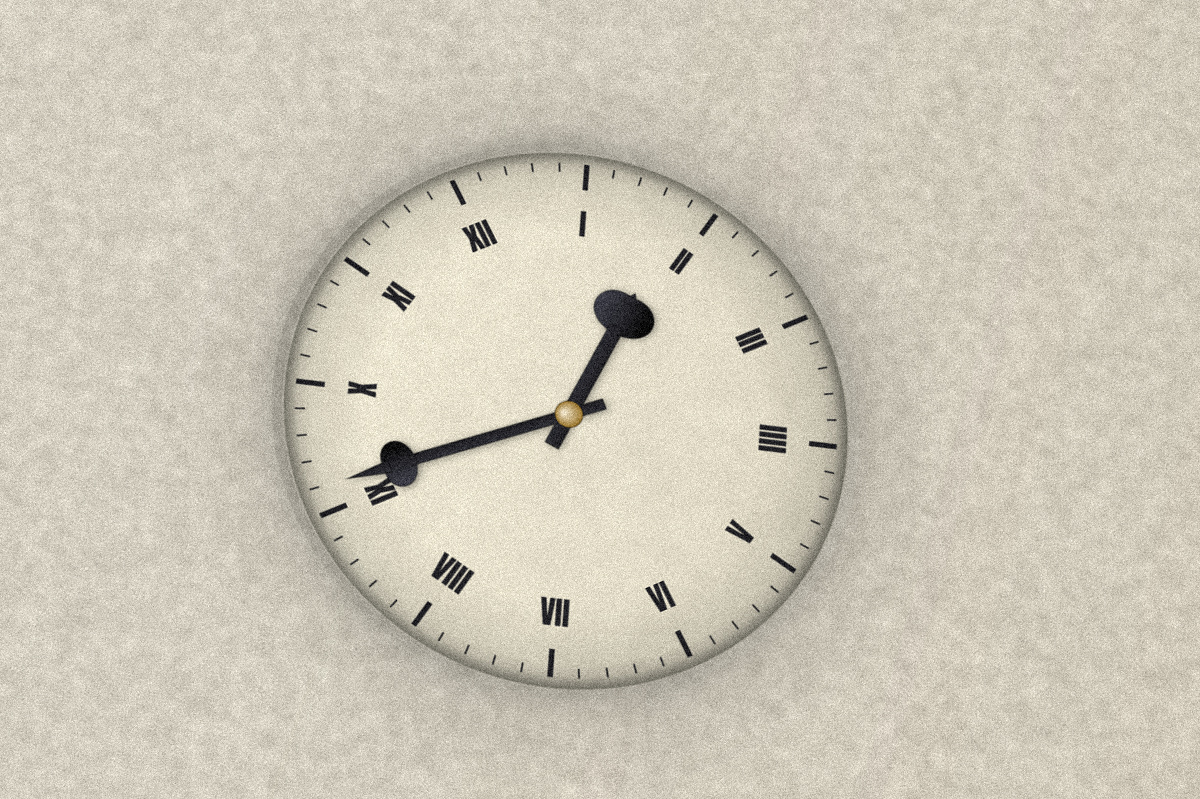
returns 1,46
